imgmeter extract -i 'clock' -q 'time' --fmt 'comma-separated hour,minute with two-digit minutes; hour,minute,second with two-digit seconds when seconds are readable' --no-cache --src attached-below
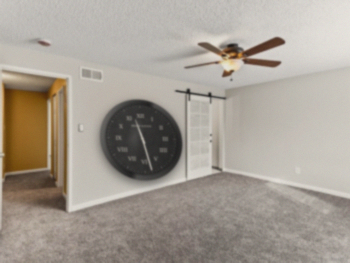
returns 11,28
